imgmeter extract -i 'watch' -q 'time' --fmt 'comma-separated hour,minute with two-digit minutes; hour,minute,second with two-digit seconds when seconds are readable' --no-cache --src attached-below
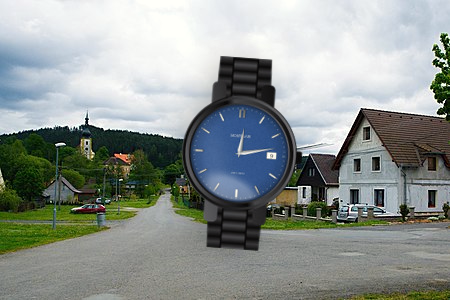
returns 12,13
